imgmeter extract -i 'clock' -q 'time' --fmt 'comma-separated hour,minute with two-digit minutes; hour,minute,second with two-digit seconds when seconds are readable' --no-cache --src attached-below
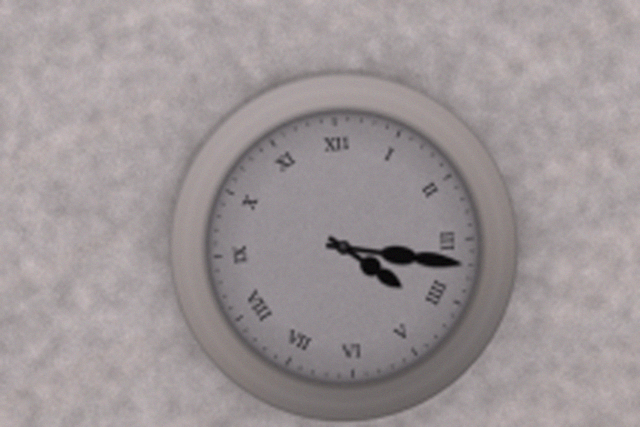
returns 4,17
